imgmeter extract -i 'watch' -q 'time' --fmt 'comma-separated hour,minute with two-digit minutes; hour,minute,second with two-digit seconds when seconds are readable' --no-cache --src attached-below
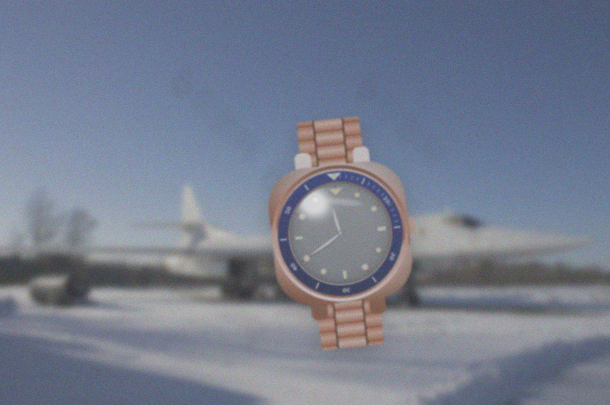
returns 11,40
